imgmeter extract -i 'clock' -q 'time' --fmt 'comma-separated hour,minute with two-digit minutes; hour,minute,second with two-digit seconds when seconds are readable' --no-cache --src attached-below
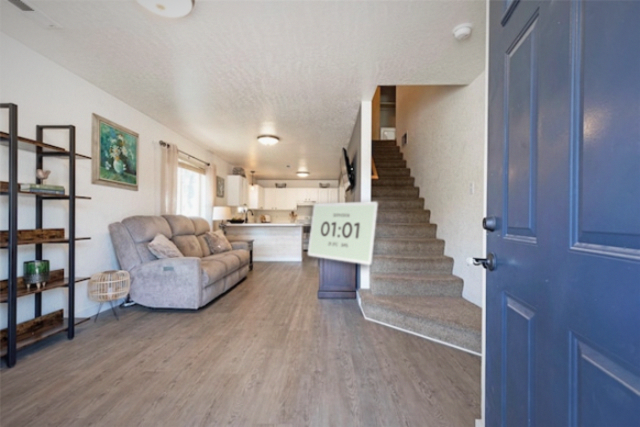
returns 1,01
